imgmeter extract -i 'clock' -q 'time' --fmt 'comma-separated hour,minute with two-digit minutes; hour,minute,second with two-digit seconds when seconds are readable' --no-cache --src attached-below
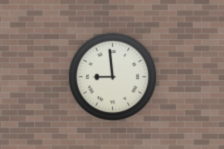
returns 8,59
